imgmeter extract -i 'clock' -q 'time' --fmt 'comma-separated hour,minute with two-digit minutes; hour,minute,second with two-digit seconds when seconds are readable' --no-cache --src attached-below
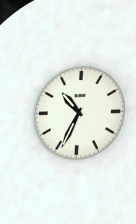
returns 10,34
